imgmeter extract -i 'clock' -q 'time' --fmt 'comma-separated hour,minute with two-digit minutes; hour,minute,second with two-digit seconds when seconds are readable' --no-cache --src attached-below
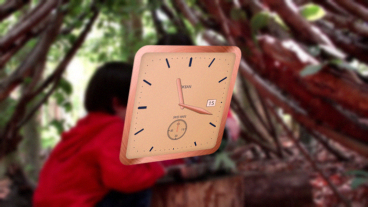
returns 11,18
